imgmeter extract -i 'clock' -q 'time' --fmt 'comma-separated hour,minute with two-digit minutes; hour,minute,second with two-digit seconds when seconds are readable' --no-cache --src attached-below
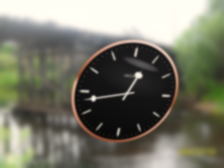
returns 12,43
